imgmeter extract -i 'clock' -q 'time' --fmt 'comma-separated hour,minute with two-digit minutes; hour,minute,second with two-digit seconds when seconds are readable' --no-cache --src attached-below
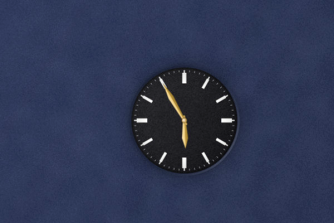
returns 5,55
